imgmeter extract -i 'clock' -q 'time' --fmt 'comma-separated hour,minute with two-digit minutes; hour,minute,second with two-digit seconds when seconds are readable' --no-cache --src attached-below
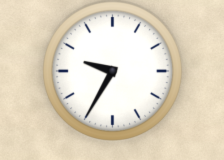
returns 9,35
